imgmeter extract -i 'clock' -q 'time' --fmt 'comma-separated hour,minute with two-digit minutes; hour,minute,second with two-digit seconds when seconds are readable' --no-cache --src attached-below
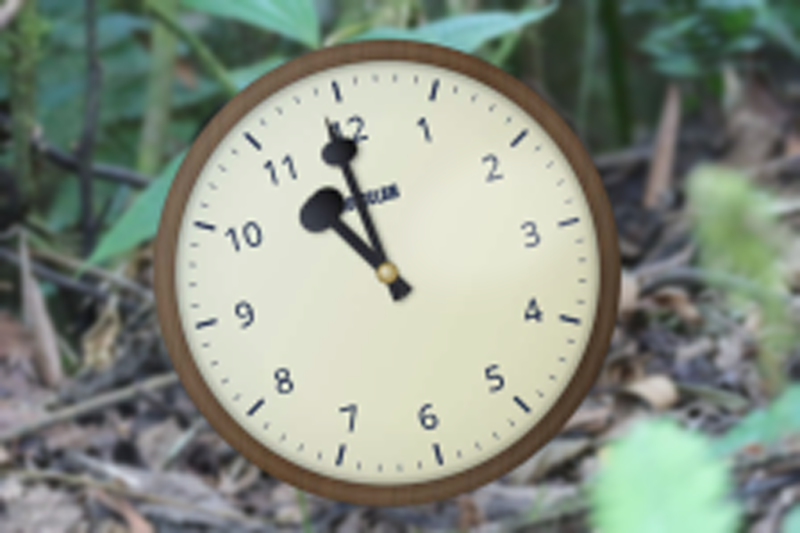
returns 10,59
